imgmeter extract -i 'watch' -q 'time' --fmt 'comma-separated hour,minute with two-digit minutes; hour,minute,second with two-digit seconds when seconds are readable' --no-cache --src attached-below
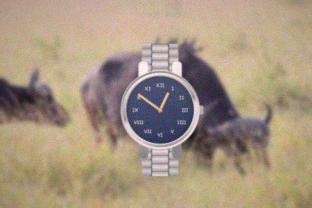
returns 12,51
